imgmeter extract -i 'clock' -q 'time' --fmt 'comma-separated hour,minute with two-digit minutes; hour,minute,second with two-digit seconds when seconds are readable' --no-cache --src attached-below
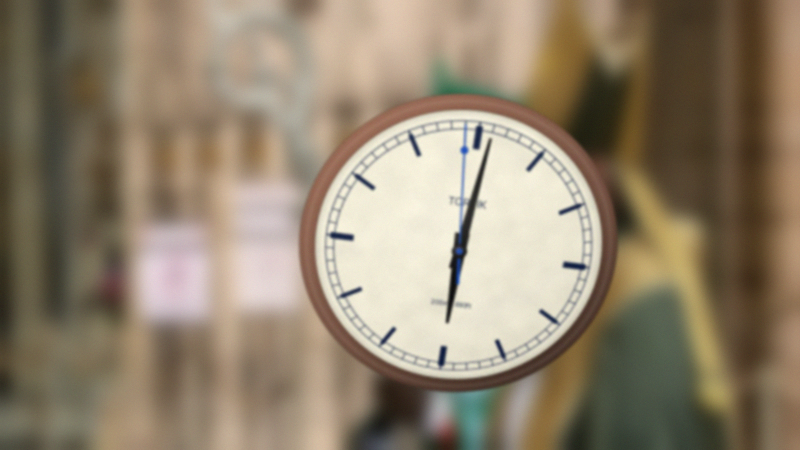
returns 6,00,59
